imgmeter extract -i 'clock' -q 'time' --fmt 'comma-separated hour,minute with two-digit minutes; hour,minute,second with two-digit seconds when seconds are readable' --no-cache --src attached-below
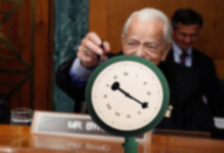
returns 10,21
